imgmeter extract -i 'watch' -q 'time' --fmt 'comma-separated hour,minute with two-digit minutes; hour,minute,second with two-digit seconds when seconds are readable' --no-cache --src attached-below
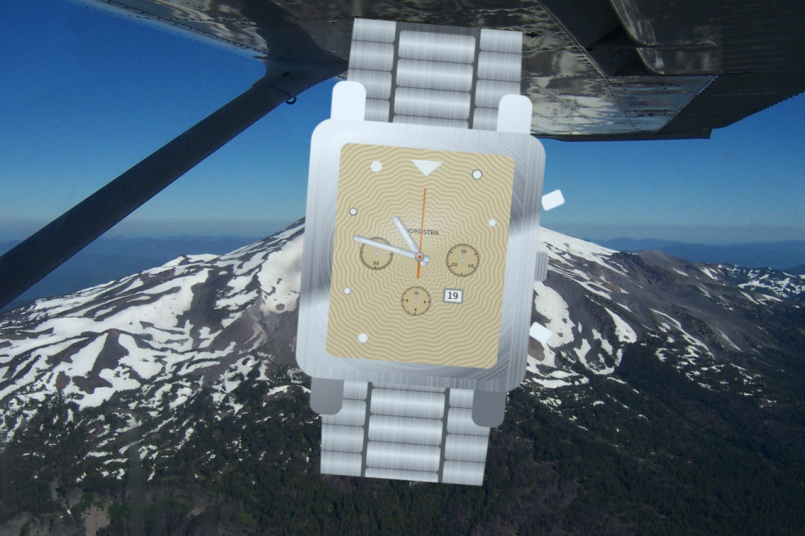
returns 10,47
